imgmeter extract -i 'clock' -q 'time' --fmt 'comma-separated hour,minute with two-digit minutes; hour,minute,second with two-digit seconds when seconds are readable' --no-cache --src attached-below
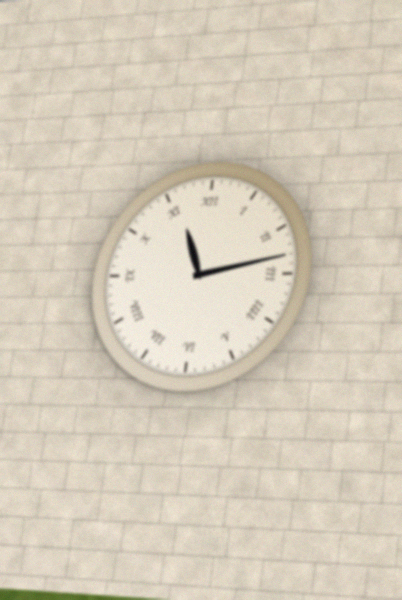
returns 11,13
